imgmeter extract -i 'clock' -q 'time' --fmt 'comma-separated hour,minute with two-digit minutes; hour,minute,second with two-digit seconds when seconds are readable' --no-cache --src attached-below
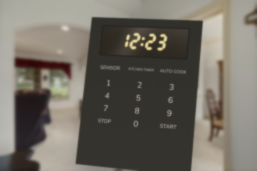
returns 12,23
